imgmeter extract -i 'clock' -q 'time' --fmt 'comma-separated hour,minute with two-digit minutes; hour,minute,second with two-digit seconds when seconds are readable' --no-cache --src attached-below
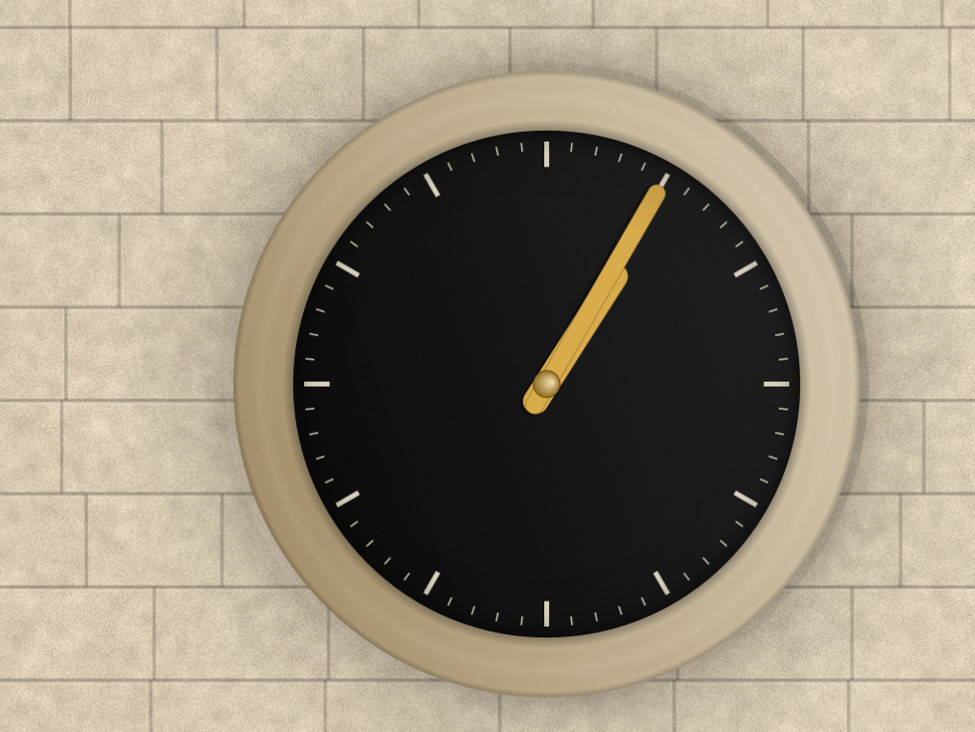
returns 1,05
